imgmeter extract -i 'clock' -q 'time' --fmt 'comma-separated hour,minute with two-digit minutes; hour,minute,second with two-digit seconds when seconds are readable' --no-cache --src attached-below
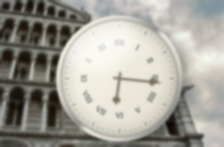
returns 6,16
